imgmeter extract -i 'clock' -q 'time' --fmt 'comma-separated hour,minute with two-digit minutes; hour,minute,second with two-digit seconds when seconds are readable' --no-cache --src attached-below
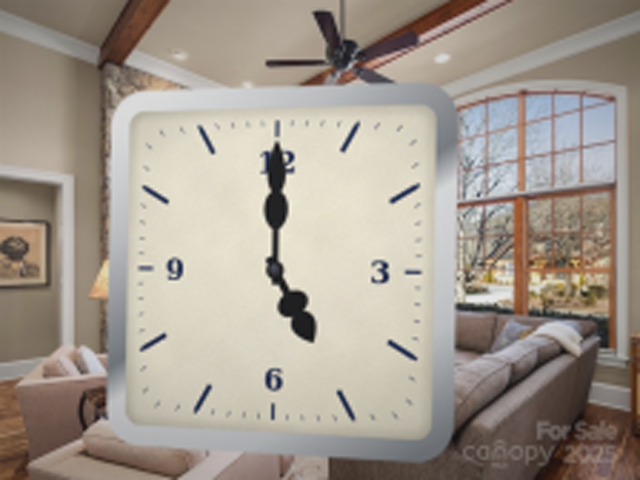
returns 5,00
